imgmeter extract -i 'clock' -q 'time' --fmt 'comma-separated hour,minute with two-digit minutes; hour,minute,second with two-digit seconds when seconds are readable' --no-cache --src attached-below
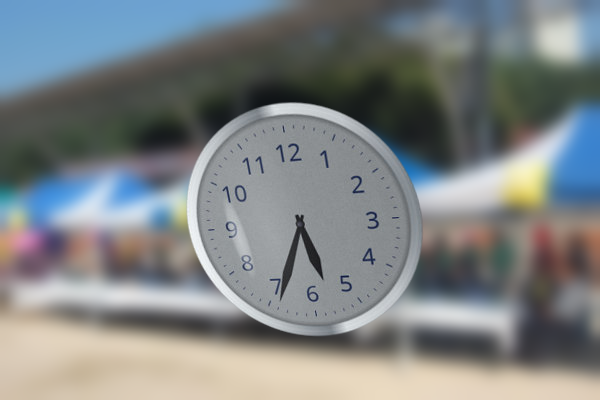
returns 5,34
